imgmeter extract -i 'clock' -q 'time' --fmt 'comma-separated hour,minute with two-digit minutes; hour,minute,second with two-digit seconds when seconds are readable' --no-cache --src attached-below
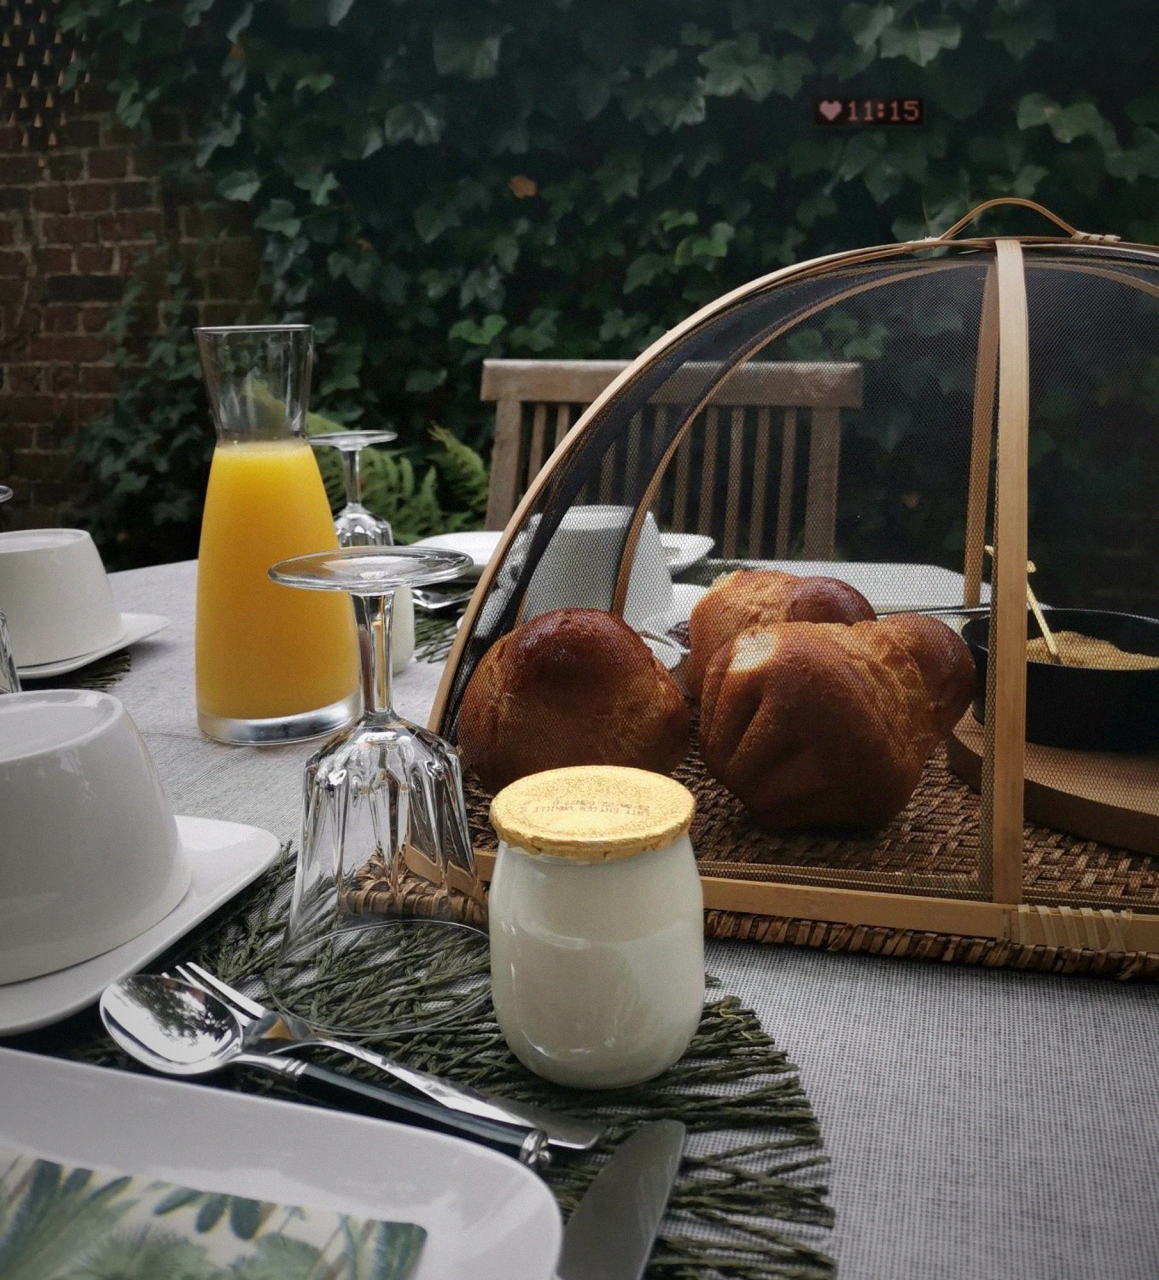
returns 11,15
